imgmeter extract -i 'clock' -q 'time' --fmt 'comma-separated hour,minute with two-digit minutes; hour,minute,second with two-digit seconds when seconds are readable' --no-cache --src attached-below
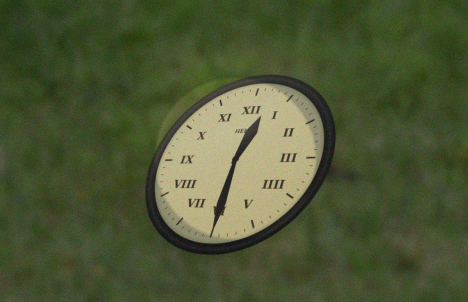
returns 12,30
